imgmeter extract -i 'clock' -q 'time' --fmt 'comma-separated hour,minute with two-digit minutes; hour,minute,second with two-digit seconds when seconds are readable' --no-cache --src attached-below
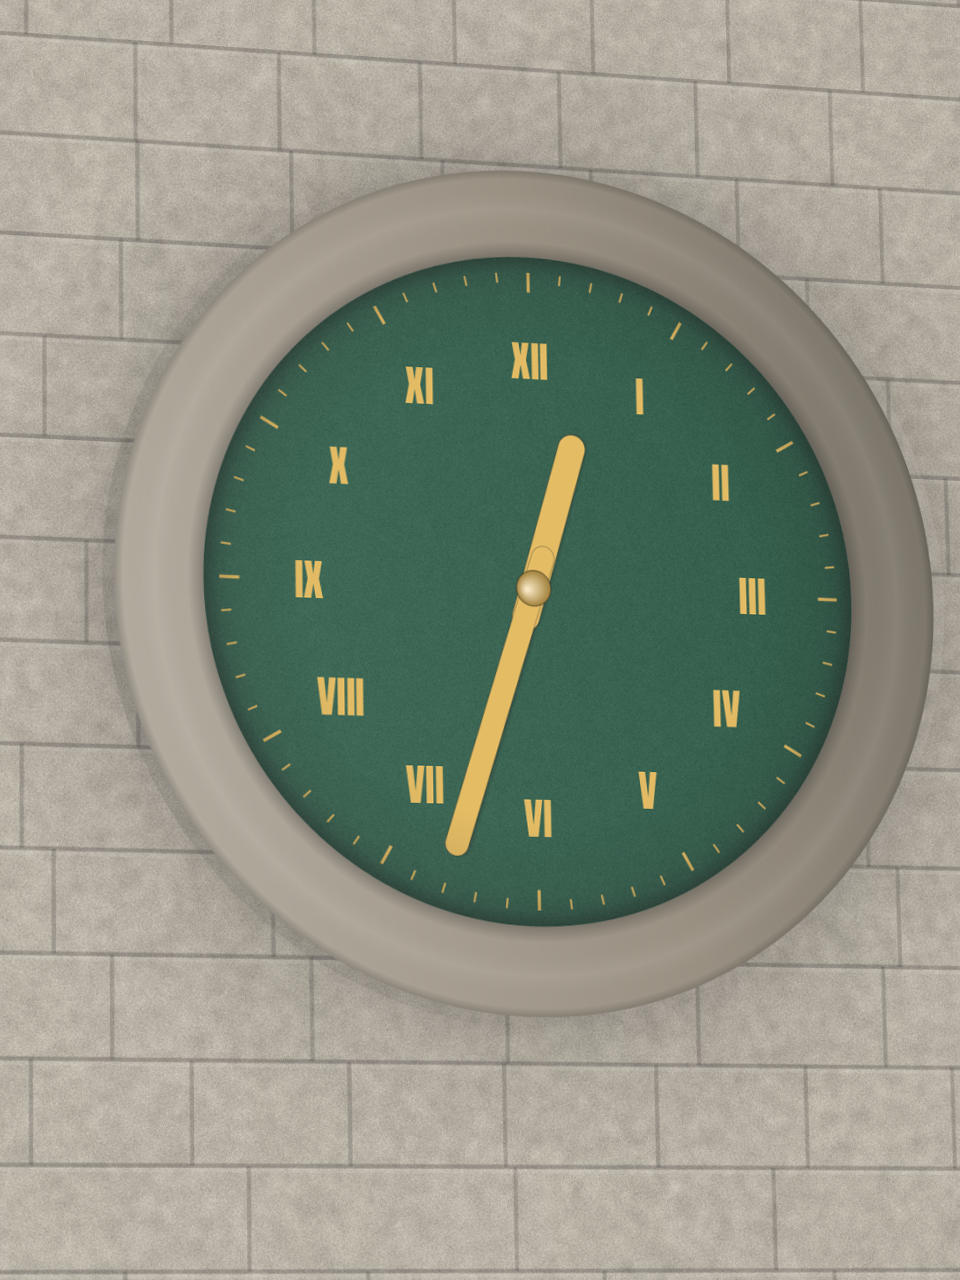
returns 12,33
